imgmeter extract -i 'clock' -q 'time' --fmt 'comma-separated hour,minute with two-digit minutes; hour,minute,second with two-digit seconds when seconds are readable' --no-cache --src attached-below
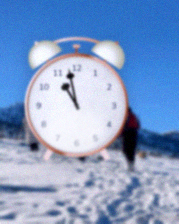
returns 10,58
